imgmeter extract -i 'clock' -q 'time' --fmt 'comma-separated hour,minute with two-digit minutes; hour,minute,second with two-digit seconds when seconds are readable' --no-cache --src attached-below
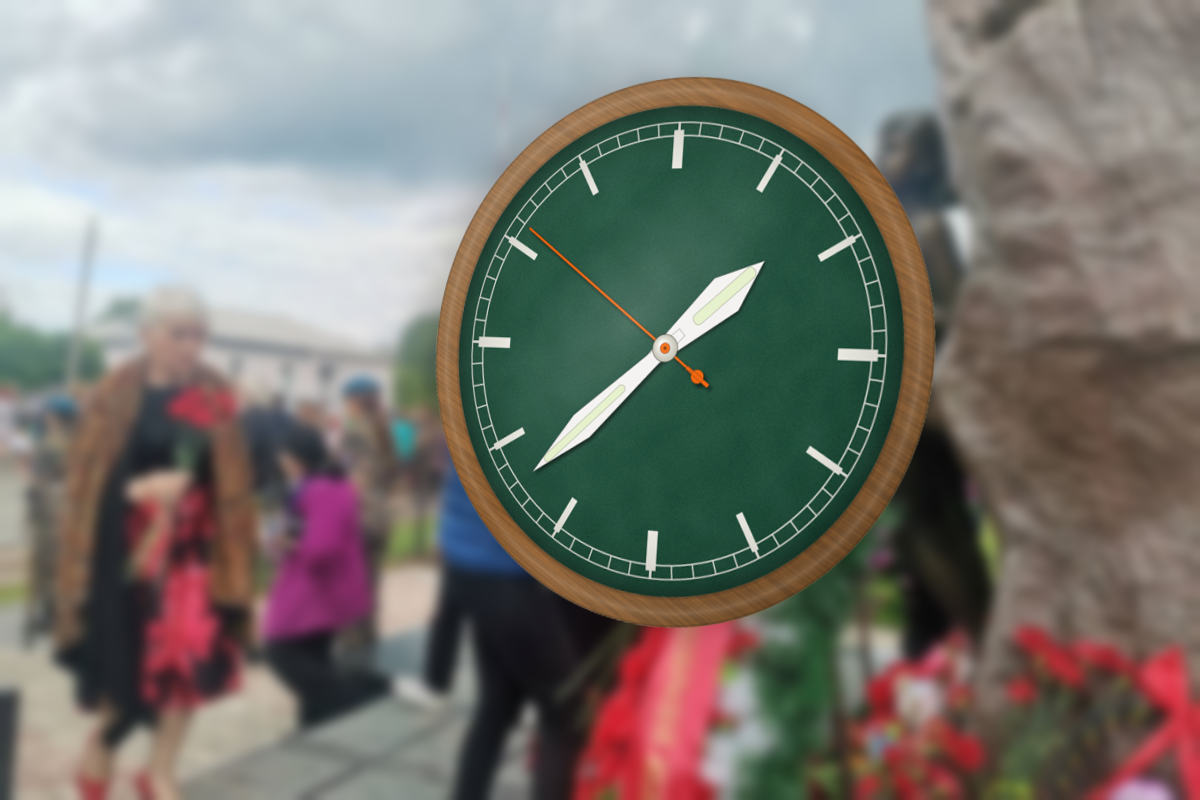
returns 1,37,51
